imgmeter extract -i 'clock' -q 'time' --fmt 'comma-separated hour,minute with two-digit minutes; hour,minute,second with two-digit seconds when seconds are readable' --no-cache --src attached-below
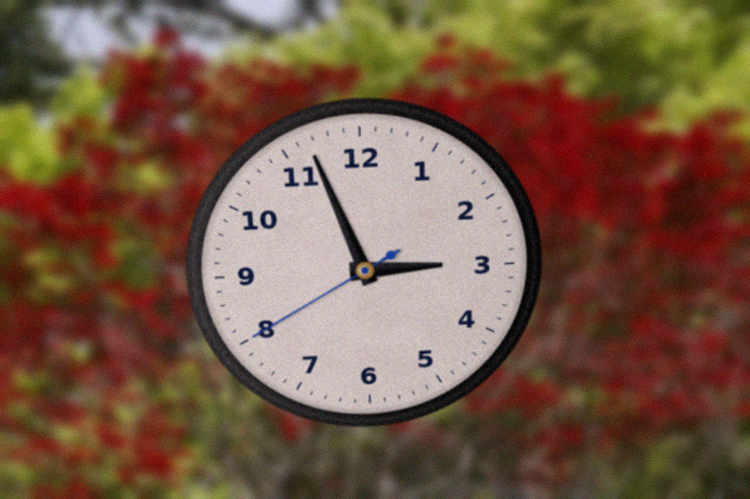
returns 2,56,40
